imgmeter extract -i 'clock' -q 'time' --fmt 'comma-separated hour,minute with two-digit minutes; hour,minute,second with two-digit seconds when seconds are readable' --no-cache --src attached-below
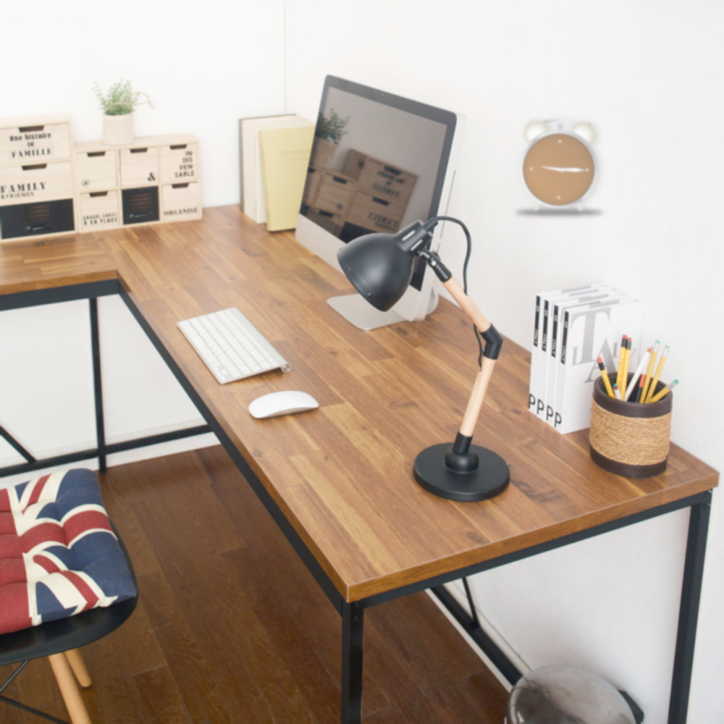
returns 9,15
